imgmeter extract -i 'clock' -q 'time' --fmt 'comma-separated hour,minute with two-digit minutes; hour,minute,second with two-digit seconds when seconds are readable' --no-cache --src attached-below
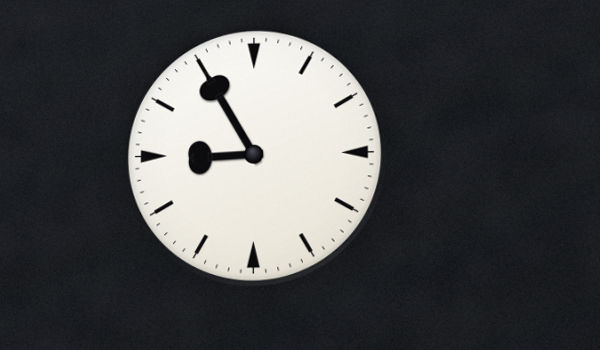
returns 8,55
